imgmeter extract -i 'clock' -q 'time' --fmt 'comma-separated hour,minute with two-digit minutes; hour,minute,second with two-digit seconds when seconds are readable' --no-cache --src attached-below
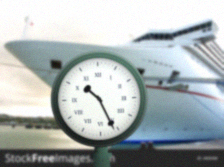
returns 10,26
